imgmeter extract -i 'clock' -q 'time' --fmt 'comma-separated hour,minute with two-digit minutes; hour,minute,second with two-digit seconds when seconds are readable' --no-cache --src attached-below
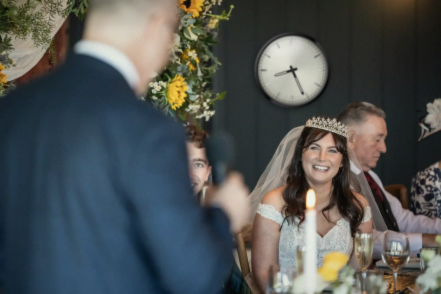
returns 8,26
